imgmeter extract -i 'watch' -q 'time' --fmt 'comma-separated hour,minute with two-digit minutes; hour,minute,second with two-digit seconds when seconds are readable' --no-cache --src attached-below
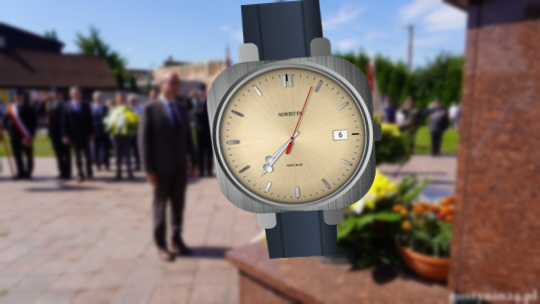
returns 7,37,04
